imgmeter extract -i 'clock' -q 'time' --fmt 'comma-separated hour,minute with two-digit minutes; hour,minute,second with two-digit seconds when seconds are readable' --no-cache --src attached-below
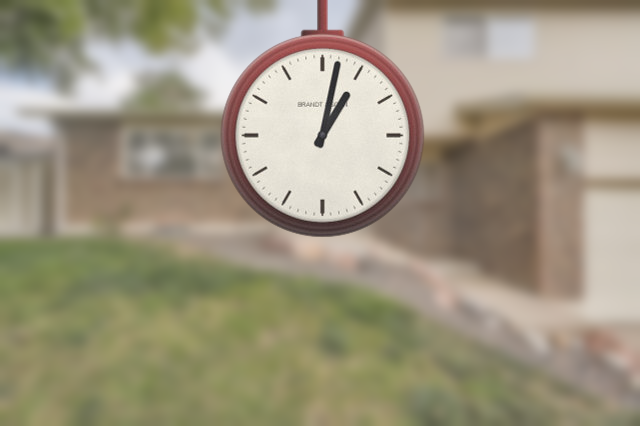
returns 1,02
